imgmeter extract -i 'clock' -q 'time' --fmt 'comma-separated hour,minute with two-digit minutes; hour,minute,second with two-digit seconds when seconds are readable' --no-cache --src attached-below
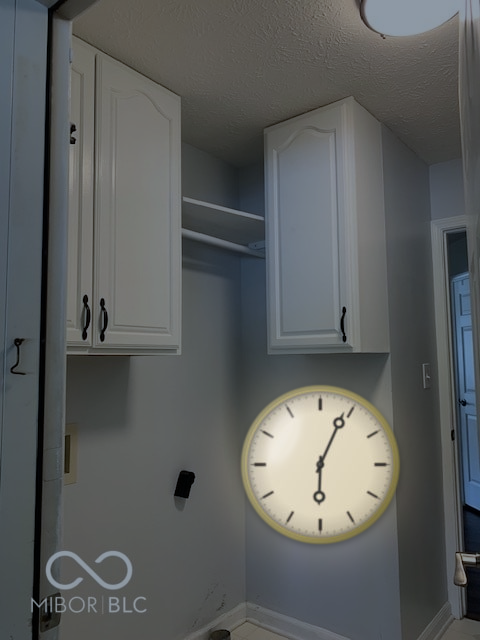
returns 6,04
